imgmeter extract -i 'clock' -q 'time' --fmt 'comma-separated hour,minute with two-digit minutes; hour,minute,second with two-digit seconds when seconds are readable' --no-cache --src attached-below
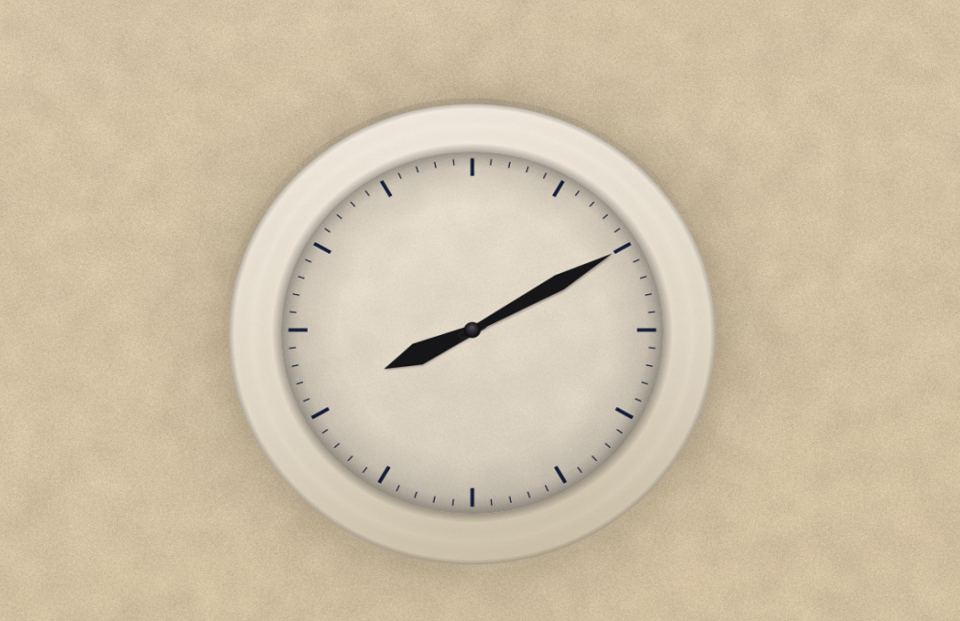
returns 8,10
